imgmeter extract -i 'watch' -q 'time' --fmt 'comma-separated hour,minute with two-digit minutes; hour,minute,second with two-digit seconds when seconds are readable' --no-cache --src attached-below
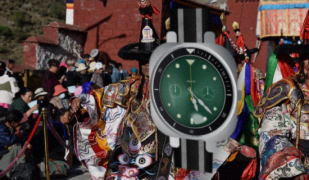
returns 5,22
